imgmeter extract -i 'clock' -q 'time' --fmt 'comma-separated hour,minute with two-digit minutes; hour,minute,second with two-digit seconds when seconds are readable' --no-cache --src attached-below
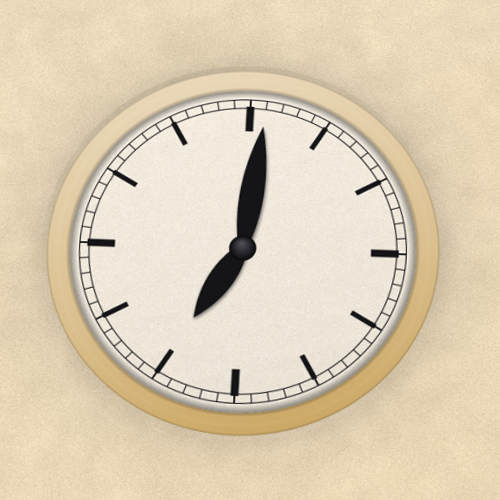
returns 7,01
